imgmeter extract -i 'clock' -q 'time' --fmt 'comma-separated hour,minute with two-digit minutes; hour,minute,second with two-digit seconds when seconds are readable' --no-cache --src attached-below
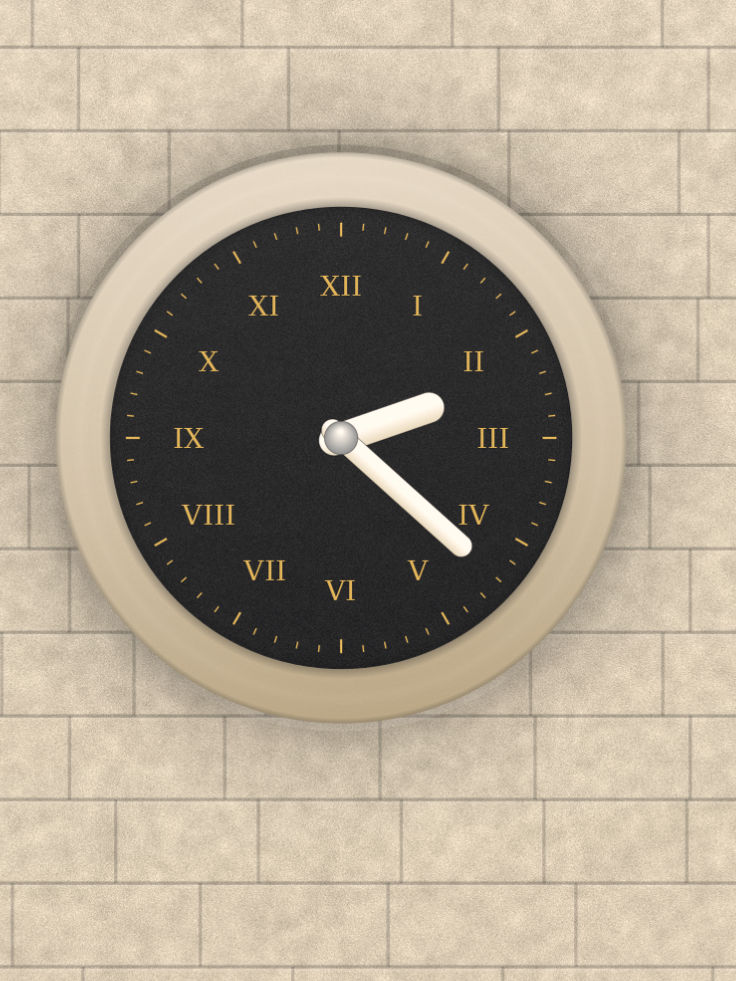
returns 2,22
